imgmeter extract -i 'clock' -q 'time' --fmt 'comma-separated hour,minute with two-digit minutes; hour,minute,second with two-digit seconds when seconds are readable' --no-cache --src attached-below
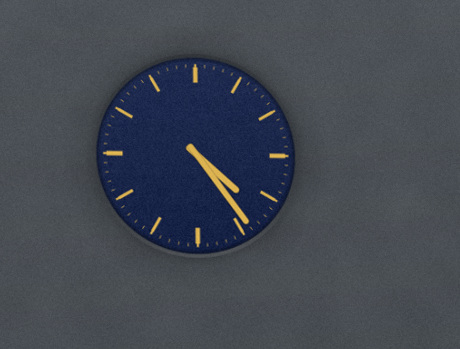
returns 4,24
